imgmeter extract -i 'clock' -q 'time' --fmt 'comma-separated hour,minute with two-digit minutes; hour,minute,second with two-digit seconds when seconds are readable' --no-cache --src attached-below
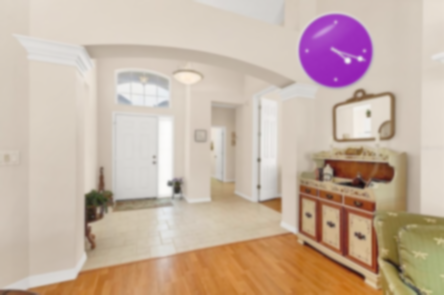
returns 4,18
